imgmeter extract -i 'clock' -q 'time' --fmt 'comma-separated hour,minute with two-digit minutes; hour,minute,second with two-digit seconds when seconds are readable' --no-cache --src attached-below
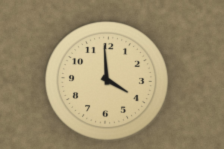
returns 3,59
